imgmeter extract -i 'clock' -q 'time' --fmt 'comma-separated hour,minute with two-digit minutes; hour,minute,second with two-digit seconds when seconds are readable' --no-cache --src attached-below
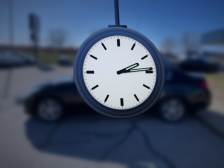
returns 2,14
